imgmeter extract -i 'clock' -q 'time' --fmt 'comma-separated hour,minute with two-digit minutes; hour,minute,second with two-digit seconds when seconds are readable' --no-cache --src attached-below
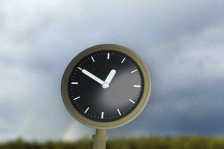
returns 12,50
